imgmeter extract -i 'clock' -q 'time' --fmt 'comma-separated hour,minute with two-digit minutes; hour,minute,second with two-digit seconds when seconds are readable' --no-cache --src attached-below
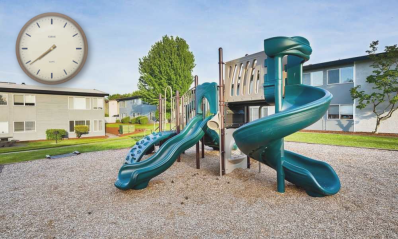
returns 7,39
